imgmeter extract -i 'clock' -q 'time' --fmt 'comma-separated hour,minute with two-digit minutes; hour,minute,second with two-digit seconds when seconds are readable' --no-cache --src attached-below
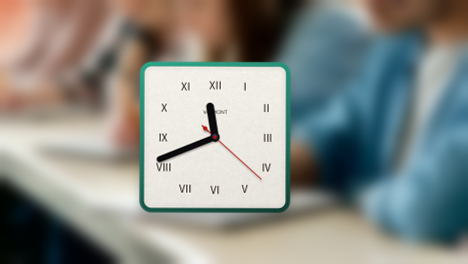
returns 11,41,22
